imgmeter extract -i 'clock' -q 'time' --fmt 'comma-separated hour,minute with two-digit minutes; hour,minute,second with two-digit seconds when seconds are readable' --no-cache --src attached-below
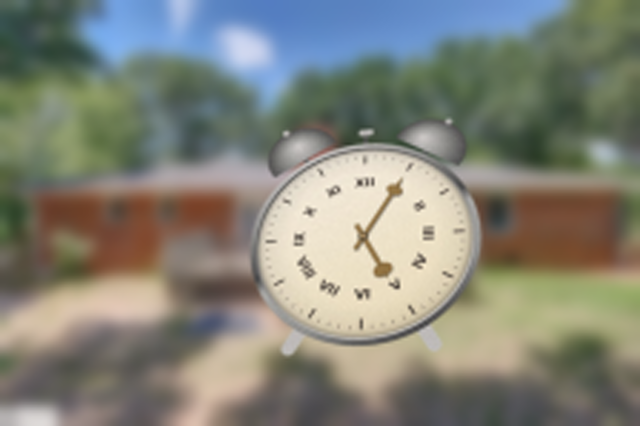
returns 5,05
